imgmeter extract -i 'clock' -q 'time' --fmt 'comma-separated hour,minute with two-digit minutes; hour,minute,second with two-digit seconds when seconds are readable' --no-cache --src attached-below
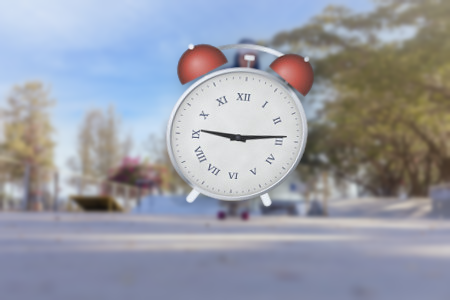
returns 9,14
